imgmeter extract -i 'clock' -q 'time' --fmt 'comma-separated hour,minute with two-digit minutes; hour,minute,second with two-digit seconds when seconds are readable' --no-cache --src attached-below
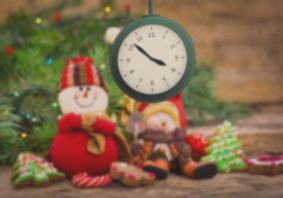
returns 3,52
